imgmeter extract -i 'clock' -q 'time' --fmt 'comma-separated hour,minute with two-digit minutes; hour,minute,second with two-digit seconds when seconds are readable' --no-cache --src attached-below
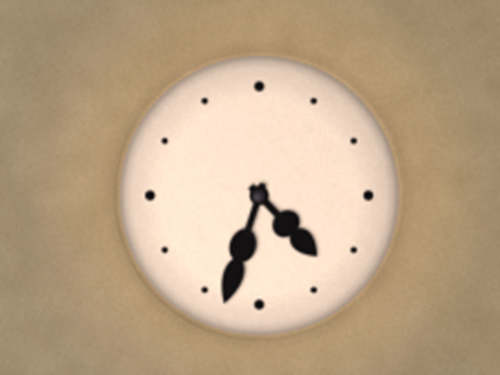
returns 4,33
